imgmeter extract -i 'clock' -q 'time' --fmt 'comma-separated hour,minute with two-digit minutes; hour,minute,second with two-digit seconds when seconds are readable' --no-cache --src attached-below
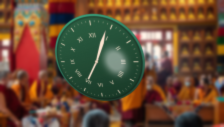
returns 7,04
